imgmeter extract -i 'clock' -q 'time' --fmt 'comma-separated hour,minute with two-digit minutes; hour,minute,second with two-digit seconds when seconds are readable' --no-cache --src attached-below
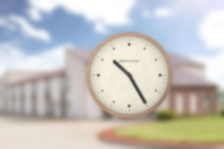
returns 10,25
